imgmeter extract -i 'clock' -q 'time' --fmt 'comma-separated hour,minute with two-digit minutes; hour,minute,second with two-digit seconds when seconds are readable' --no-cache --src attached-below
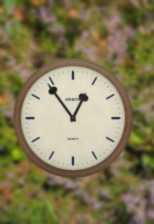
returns 12,54
